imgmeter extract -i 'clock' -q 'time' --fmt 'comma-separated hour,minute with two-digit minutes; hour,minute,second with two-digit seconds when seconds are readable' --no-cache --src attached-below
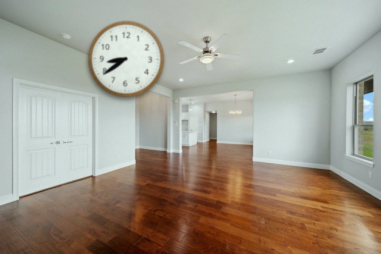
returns 8,39
